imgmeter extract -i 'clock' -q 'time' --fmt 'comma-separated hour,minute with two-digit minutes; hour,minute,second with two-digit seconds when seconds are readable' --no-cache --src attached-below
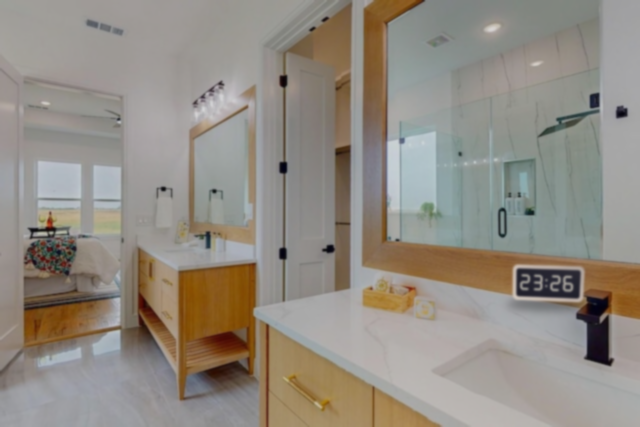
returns 23,26
